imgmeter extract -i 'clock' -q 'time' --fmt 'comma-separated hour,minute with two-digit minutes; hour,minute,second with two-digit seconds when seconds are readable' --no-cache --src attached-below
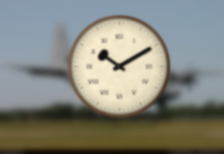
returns 10,10
